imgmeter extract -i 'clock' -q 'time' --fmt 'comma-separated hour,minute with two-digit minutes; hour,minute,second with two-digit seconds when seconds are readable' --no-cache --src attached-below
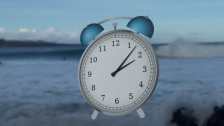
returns 2,07
